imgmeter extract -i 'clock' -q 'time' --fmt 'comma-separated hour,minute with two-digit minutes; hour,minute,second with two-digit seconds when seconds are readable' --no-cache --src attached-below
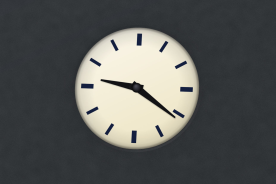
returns 9,21
